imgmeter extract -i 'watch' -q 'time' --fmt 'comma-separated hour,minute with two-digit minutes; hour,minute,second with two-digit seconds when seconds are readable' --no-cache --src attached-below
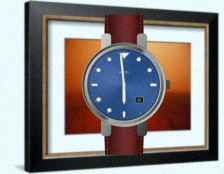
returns 5,59
